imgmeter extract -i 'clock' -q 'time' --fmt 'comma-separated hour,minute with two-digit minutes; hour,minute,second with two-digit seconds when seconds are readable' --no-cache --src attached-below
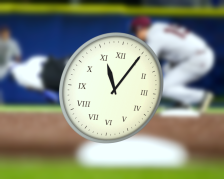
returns 11,05
